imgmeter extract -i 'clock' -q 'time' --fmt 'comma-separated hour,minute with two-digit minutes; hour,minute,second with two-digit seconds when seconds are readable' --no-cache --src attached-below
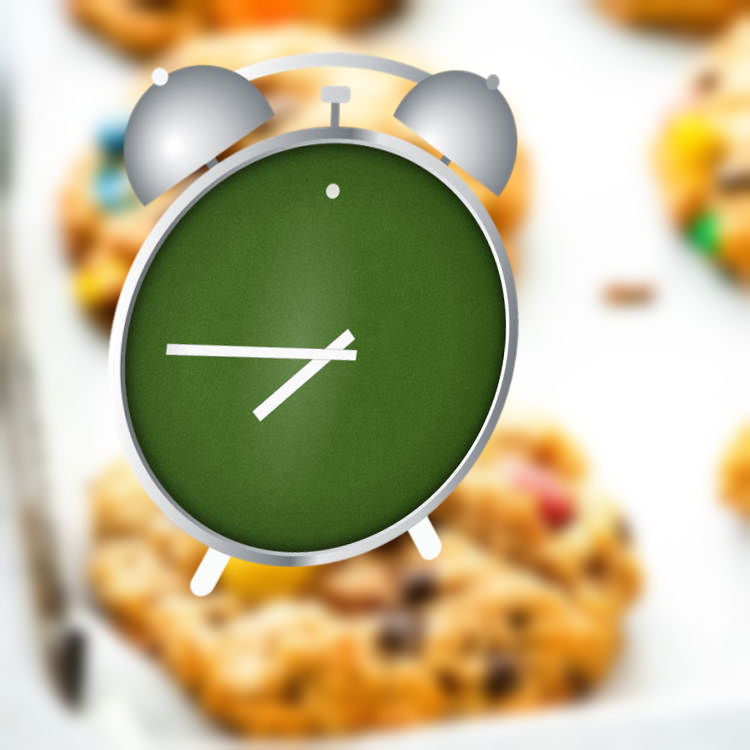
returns 7,46
